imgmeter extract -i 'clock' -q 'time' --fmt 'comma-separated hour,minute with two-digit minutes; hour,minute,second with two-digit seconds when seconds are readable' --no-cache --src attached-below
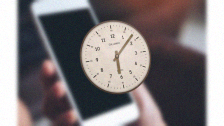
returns 6,08
